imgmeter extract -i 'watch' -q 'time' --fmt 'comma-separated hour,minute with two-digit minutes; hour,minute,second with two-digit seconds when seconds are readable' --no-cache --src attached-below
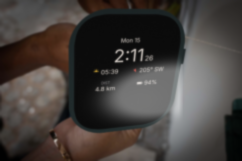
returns 2,11
